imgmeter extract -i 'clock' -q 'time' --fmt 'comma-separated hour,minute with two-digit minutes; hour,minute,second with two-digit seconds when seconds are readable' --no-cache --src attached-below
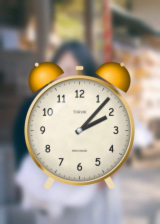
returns 2,07
